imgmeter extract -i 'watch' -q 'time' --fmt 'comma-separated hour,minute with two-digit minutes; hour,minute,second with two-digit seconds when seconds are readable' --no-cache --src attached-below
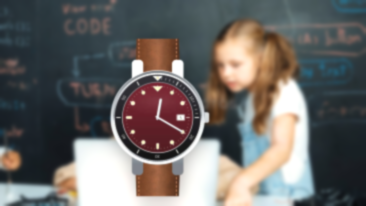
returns 12,20
